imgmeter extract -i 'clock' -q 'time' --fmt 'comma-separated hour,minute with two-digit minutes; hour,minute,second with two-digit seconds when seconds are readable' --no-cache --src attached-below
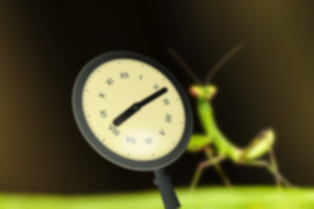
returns 8,12
